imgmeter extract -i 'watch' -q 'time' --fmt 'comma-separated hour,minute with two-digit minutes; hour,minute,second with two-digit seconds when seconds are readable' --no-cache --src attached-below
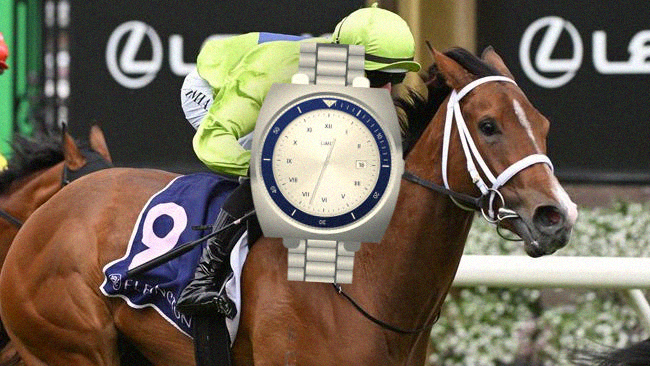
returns 12,33
